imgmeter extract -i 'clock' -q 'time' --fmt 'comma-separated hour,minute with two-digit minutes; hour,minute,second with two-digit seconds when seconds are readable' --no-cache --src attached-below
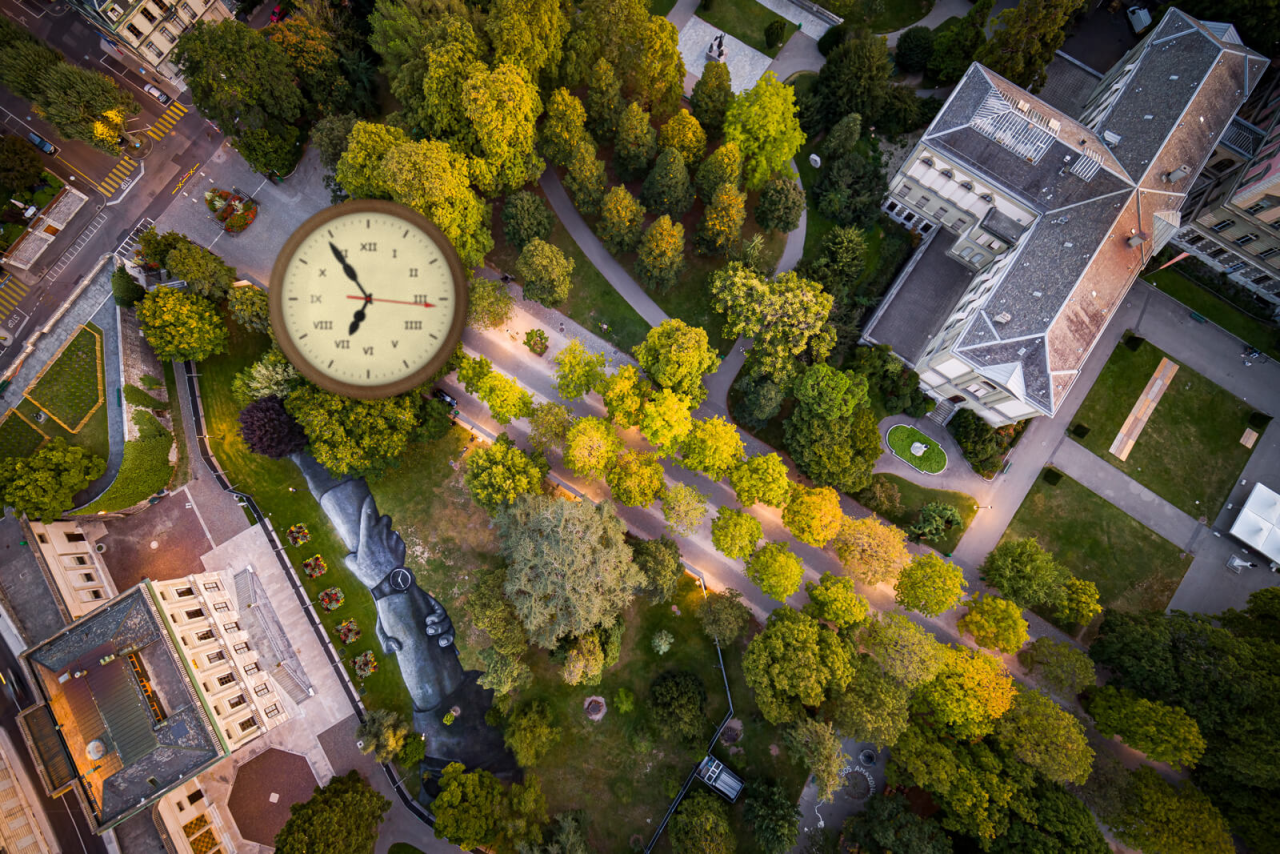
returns 6,54,16
